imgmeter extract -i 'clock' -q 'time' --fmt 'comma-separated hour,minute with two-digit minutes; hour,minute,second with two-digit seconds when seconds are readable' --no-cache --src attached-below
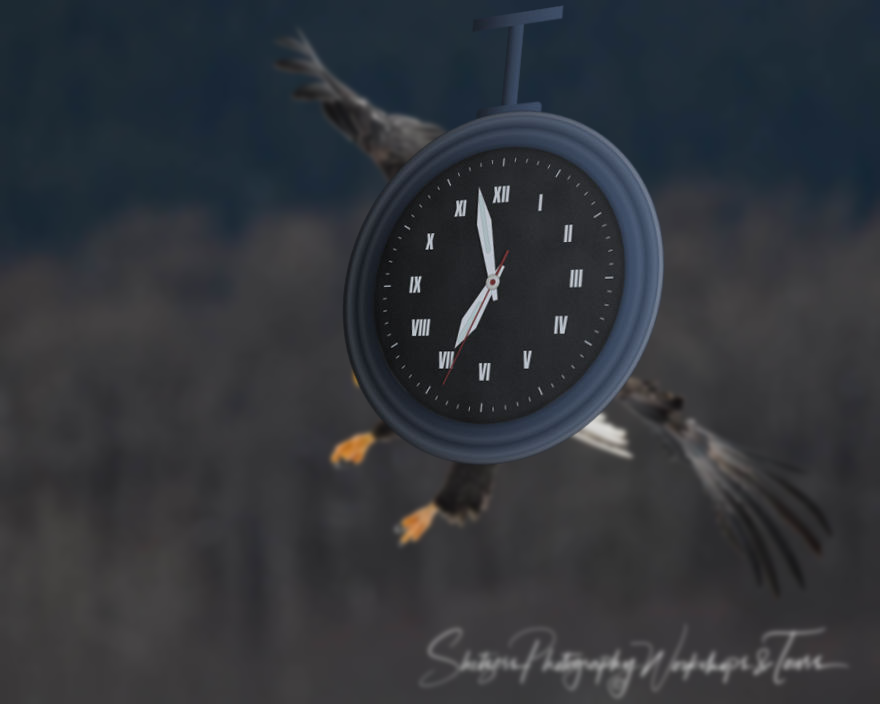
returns 6,57,34
